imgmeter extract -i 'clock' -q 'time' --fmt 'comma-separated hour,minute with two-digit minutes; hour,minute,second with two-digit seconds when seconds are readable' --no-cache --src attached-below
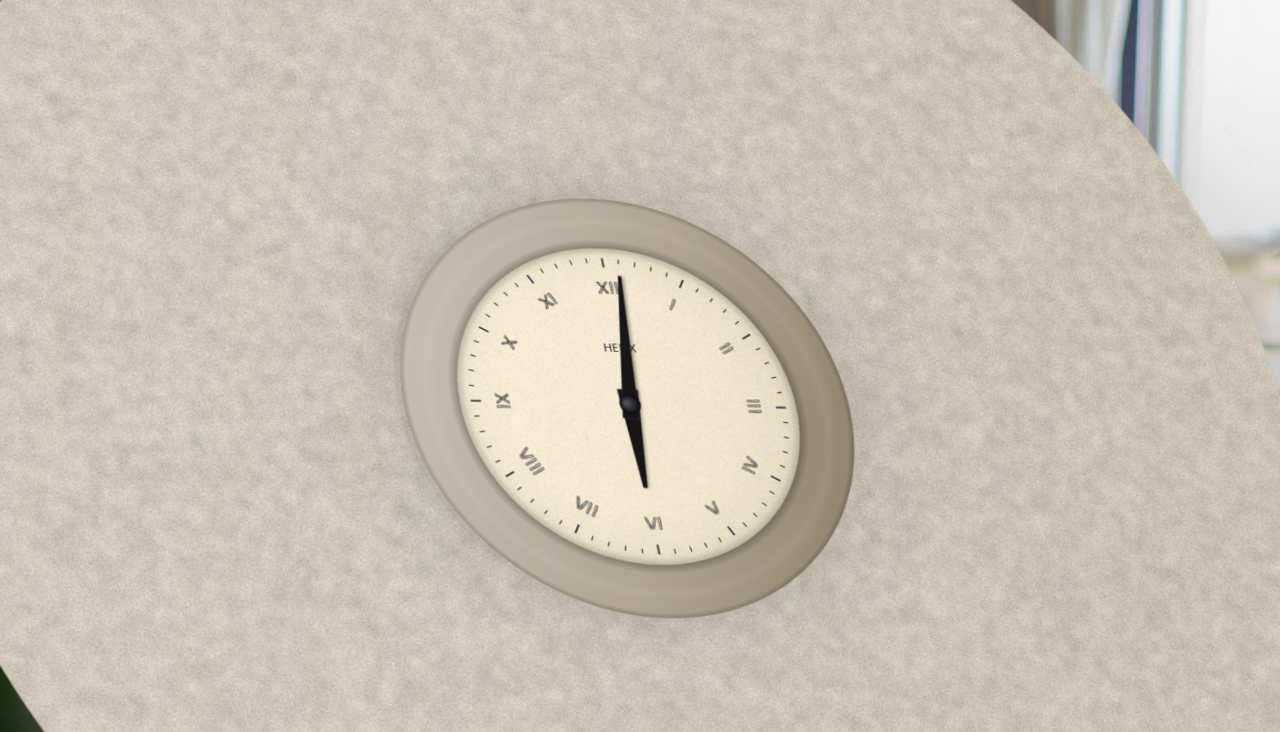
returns 6,01
